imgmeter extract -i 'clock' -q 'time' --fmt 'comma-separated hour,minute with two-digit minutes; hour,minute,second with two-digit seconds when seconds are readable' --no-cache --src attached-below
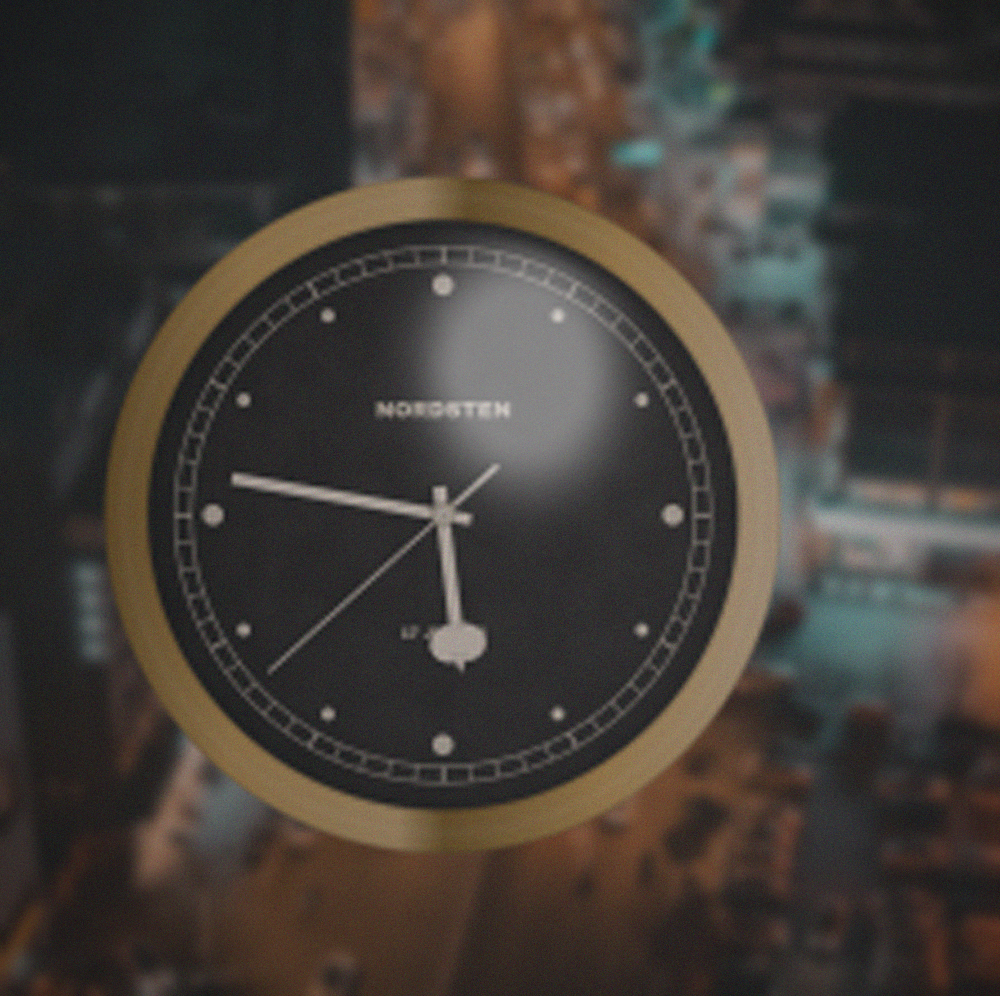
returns 5,46,38
